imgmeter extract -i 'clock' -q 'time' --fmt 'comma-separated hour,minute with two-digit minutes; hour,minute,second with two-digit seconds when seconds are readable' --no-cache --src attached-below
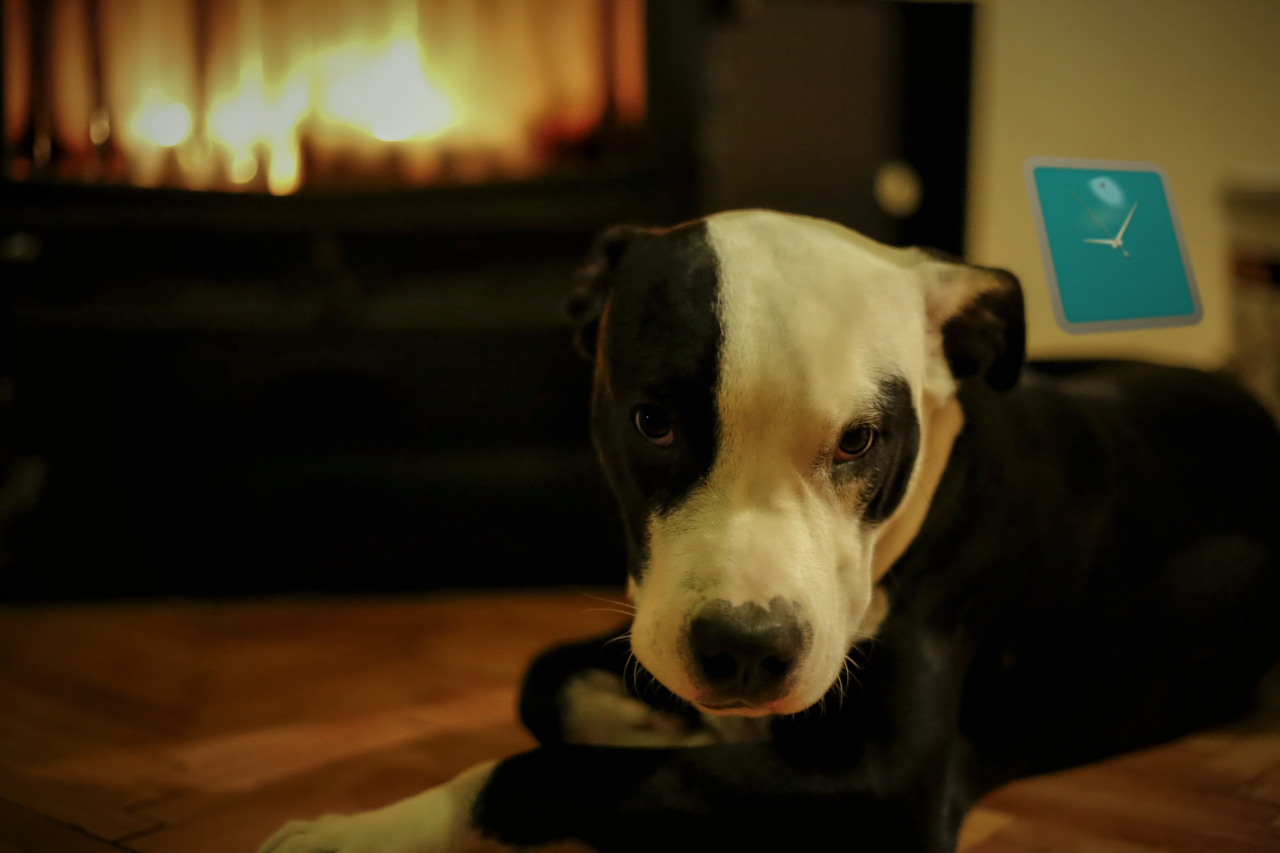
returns 9,06,54
